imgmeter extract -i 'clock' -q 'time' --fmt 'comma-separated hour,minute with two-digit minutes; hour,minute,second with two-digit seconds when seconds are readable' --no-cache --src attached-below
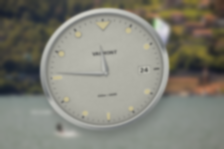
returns 11,46
